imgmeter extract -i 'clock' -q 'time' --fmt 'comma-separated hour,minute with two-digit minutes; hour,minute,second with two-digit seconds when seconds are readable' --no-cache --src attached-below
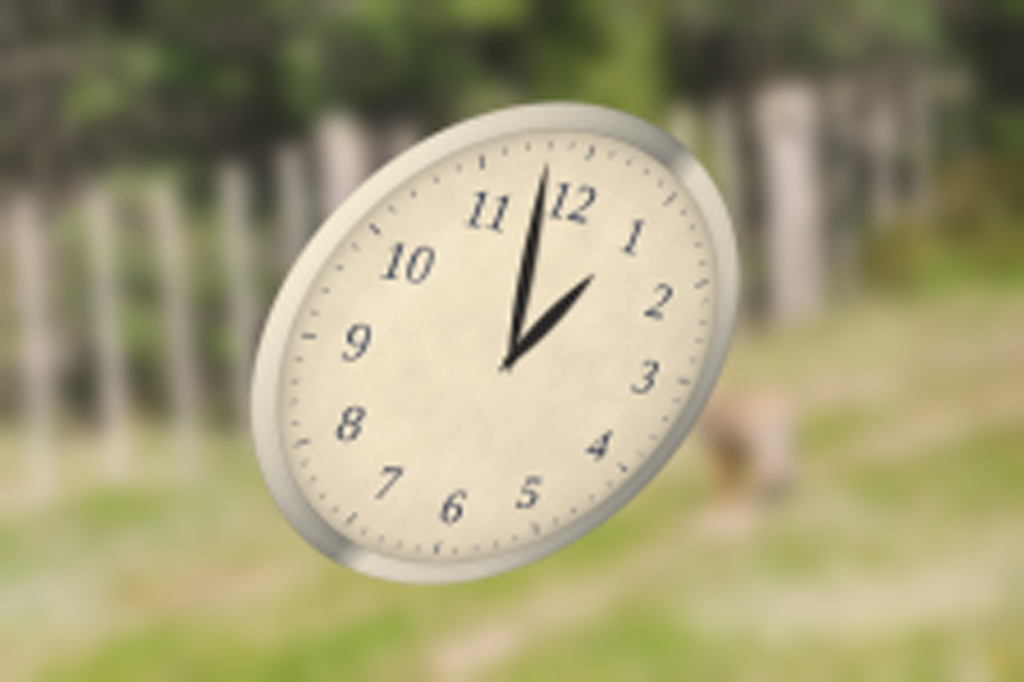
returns 12,58
